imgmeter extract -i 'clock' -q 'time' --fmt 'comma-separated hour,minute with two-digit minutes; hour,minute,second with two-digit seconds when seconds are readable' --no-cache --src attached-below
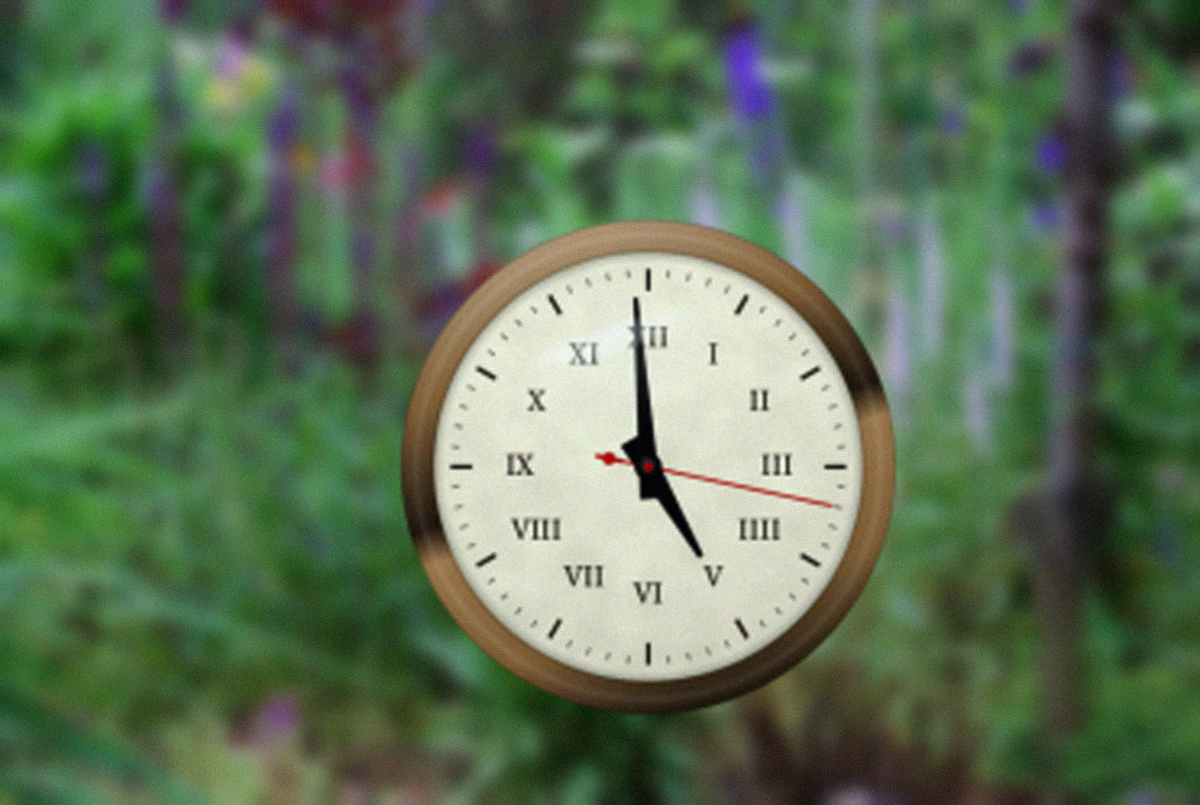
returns 4,59,17
